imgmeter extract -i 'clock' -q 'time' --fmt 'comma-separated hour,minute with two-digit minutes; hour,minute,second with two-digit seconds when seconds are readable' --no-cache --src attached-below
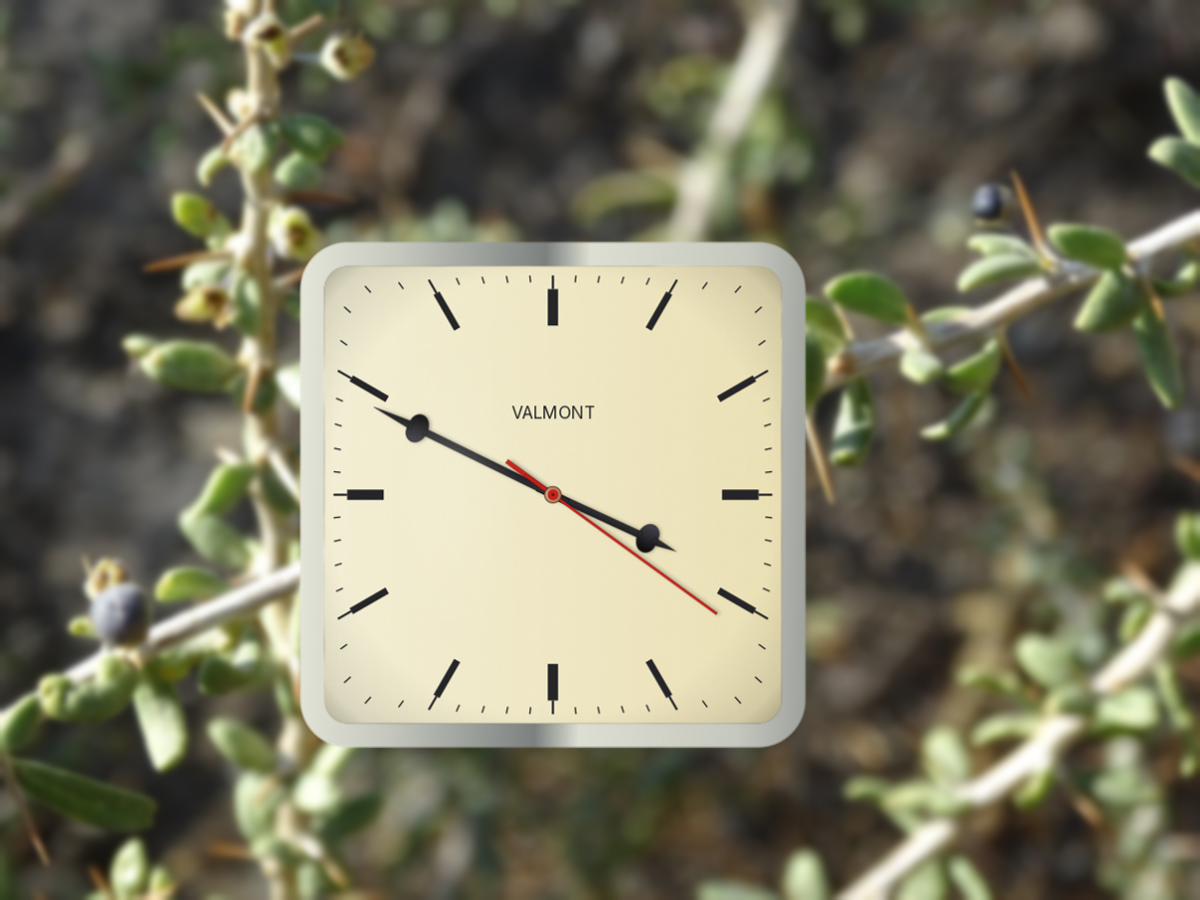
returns 3,49,21
